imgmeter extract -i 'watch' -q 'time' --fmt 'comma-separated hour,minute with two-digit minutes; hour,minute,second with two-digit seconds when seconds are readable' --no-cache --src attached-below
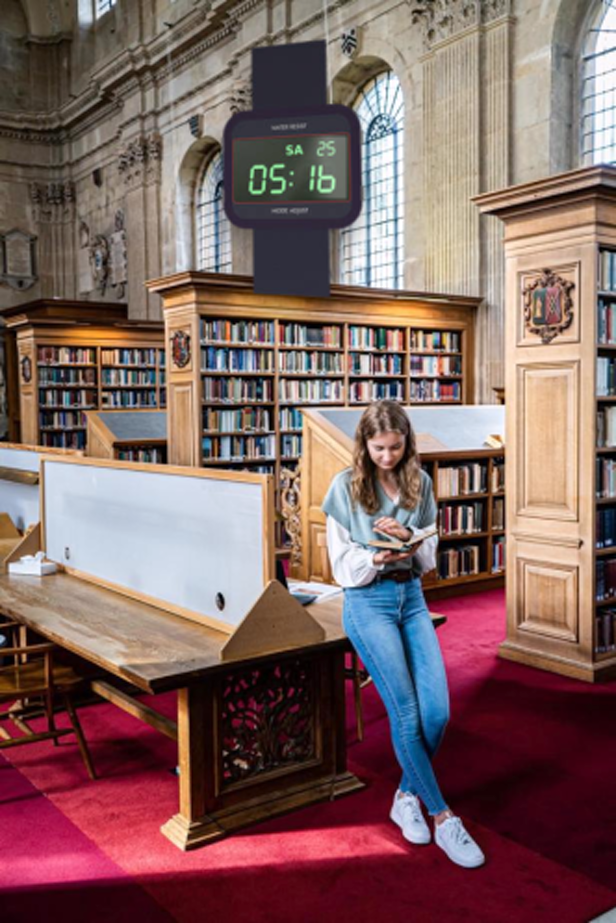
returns 5,16
